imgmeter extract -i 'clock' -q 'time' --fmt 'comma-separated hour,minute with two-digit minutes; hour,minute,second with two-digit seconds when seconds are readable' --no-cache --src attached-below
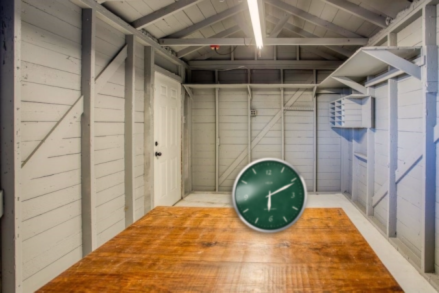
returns 6,11
